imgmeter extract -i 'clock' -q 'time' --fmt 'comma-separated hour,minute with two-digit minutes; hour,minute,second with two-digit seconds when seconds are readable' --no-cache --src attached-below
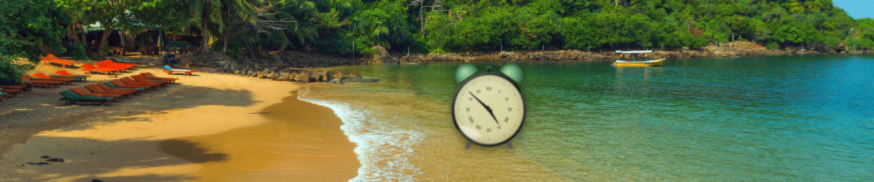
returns 4,52
